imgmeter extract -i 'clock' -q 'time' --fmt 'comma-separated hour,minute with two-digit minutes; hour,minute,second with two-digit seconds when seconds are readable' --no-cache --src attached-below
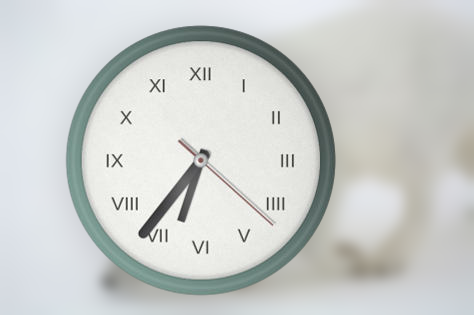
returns 6,36,22
